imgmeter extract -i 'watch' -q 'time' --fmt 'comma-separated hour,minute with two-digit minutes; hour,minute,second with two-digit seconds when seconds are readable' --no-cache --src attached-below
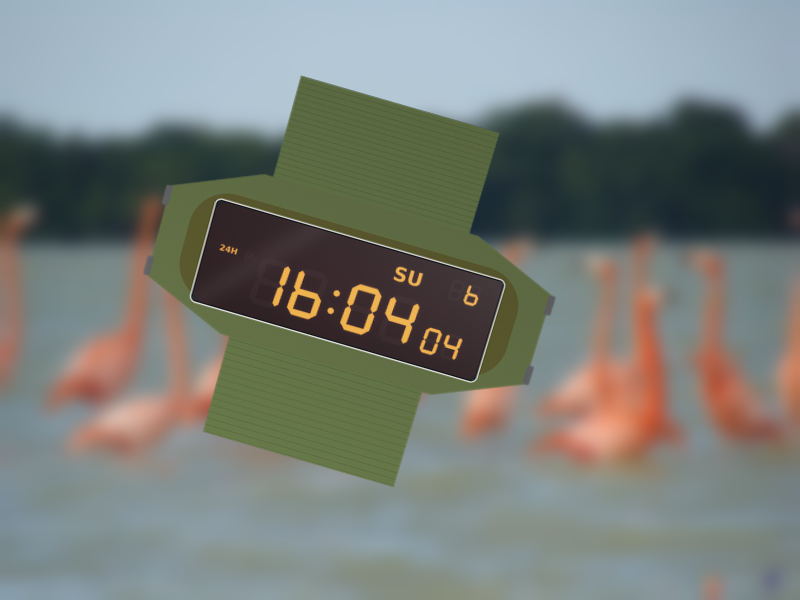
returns 16,04,04
